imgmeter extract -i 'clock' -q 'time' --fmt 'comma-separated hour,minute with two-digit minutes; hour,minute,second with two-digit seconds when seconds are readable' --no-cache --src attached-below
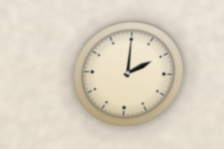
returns 2,00
